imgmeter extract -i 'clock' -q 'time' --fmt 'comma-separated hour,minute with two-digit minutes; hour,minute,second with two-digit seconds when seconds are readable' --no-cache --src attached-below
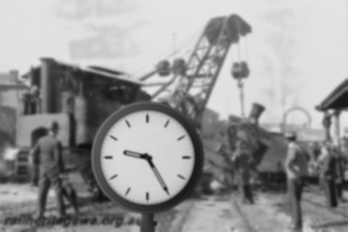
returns 9,25
